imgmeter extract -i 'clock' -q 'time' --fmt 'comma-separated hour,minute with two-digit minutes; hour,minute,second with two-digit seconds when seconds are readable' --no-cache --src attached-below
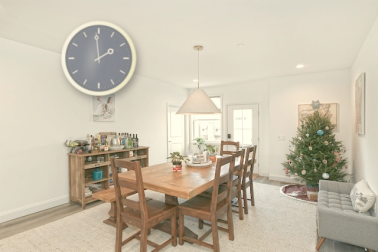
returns 1,59
